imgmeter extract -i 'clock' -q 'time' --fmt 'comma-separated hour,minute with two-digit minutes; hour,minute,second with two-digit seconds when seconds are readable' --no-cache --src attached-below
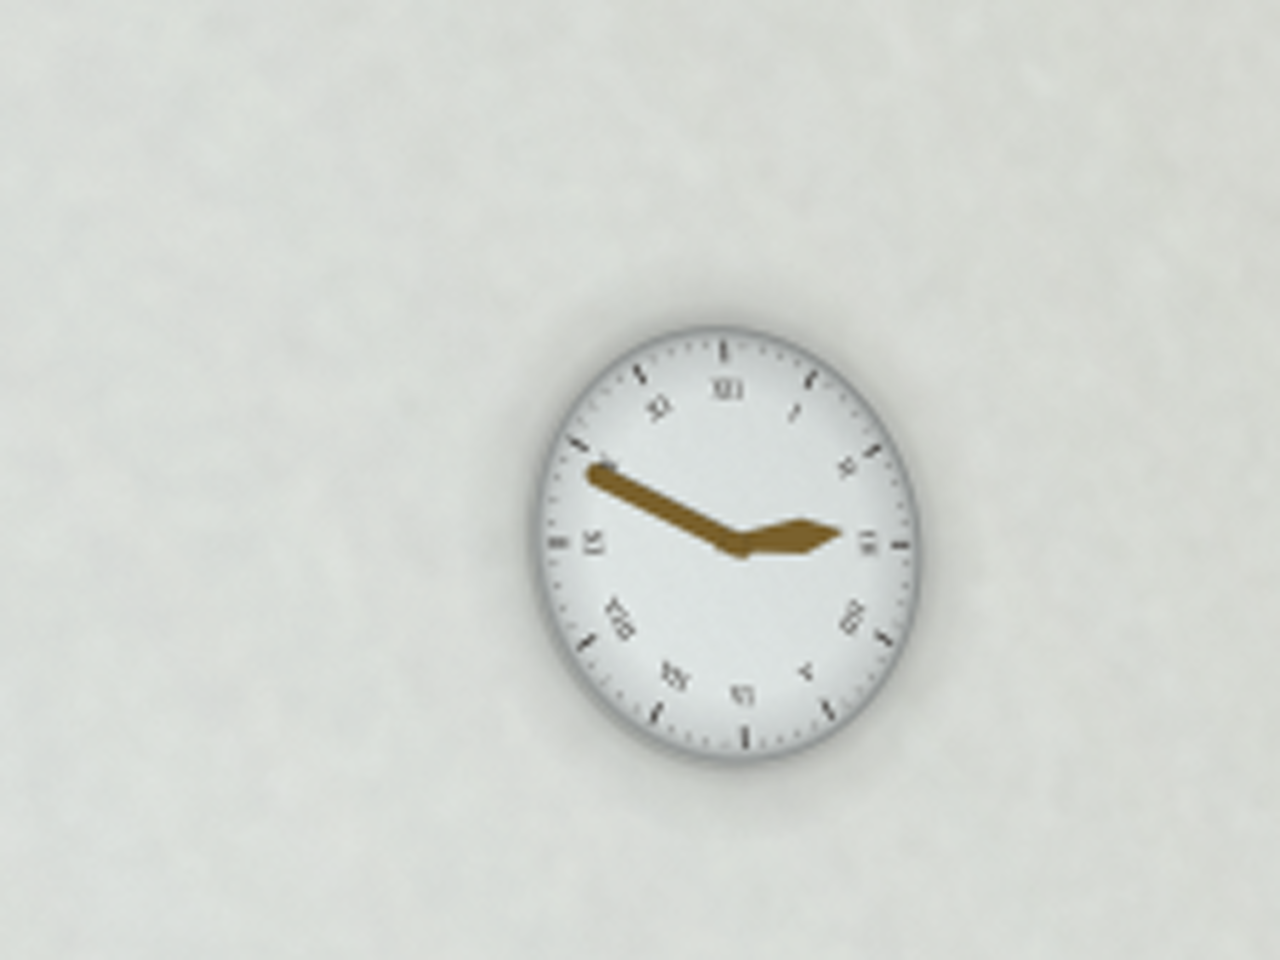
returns 2,49
